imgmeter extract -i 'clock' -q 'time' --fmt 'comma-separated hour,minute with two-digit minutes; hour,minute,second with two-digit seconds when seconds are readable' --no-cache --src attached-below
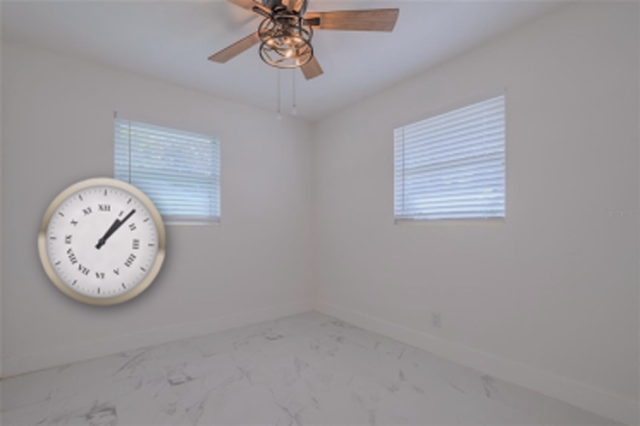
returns 1,07
